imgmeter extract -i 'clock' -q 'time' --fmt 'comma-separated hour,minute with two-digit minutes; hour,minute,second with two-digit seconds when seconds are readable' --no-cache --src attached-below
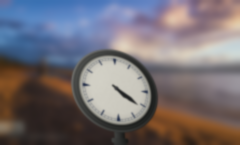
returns 4,21
